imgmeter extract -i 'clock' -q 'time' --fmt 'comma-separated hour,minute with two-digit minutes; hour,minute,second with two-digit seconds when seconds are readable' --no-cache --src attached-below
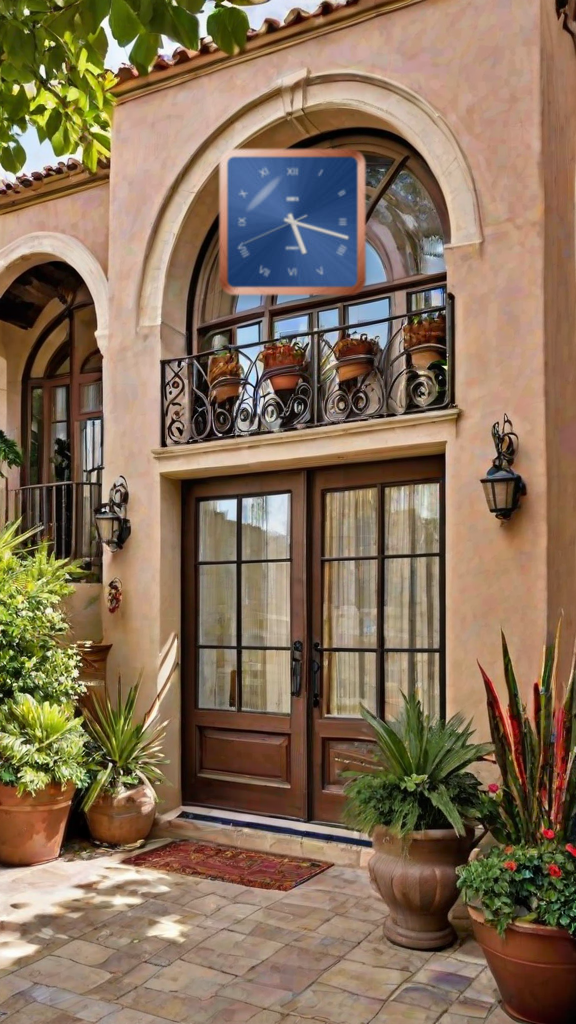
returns 5,17,41
